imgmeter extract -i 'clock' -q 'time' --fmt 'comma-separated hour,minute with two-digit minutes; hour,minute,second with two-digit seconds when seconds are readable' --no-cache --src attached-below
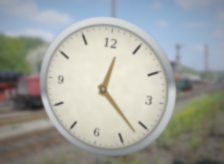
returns 12,22
